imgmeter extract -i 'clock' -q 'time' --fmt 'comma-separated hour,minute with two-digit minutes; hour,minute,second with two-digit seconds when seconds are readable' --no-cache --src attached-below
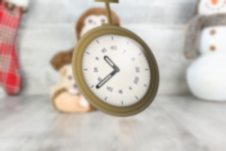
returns 10,39
